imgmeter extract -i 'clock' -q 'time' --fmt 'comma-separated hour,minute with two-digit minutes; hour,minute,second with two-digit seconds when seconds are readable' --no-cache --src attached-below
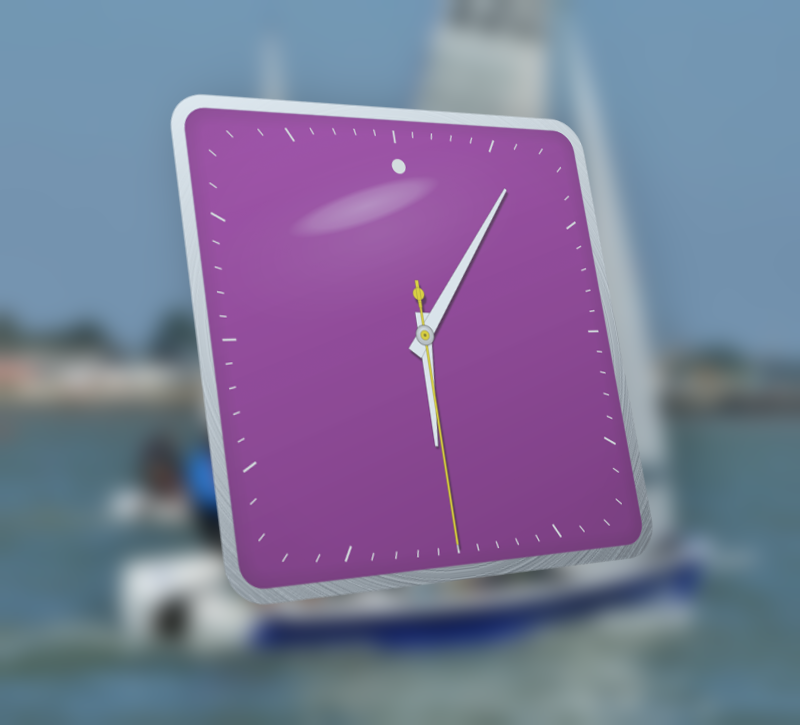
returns 6,06,30
